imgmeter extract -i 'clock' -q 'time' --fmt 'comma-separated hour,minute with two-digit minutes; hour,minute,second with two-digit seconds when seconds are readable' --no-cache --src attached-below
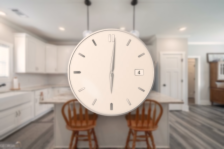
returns 6,01
